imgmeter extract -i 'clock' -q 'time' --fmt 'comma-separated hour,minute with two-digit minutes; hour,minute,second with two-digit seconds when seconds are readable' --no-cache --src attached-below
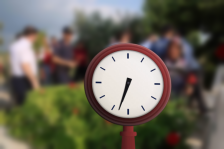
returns 6,33
